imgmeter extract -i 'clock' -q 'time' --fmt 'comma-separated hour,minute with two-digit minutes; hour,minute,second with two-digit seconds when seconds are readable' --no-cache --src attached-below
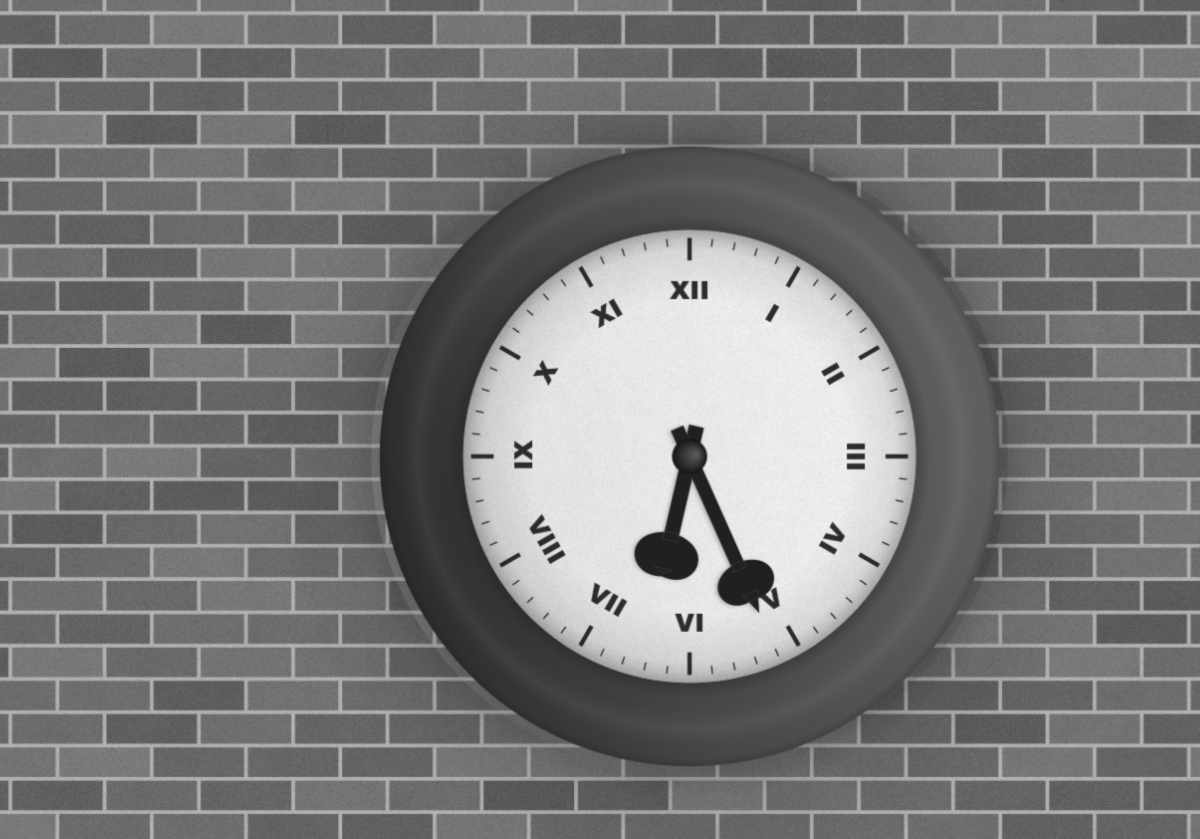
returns 6,26
